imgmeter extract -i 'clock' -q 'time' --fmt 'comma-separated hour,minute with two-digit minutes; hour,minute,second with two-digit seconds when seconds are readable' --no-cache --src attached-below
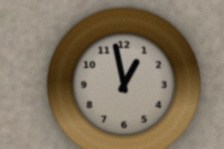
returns 12,58
